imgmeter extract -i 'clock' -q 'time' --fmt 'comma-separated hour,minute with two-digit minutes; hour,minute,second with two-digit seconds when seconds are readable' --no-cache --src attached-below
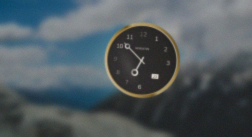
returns 6,52
